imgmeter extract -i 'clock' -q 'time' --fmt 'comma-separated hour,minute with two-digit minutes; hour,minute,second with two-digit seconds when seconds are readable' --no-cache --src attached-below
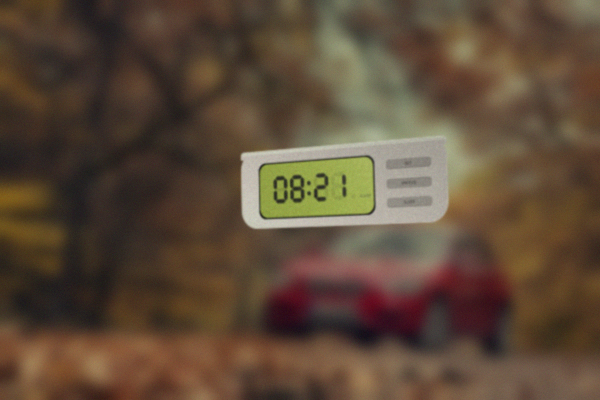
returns 8,21
